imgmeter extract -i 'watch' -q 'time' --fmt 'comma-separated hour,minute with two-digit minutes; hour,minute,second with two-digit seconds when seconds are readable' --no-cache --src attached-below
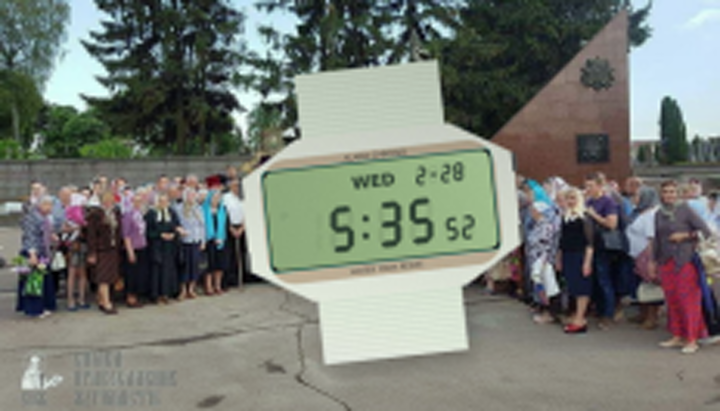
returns 5,35,52
